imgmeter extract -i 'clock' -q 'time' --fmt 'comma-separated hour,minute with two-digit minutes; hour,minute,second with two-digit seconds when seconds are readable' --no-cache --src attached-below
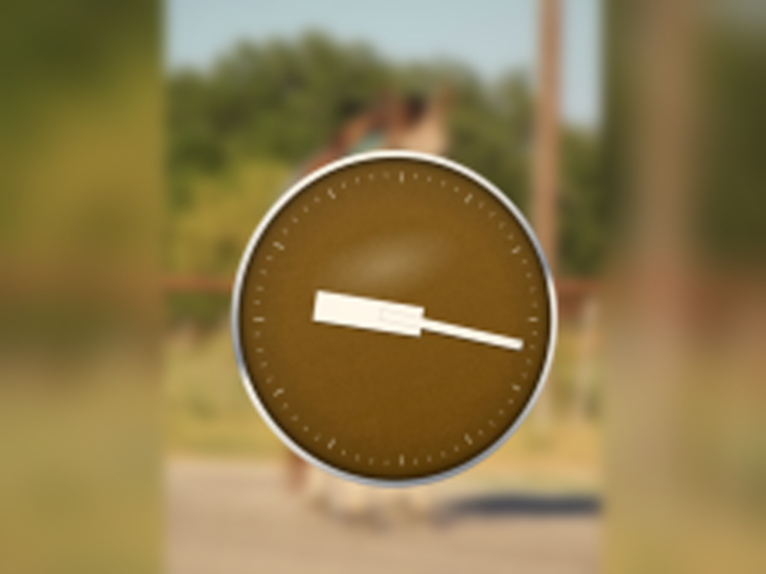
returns 9,17
